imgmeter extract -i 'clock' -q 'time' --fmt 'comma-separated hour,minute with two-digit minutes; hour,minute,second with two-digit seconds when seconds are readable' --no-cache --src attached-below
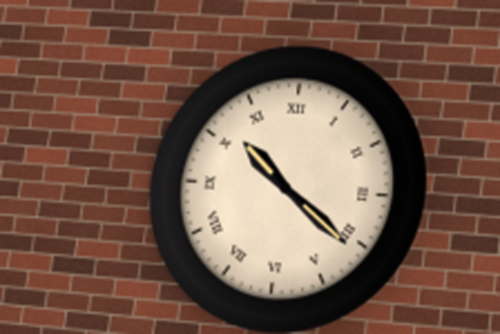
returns 10,21
